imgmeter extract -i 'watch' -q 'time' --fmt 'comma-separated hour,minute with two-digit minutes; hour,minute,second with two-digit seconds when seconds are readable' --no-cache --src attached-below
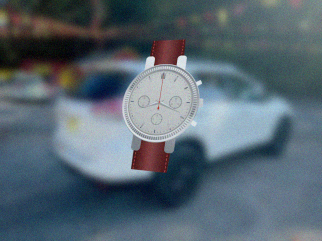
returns 8,19
